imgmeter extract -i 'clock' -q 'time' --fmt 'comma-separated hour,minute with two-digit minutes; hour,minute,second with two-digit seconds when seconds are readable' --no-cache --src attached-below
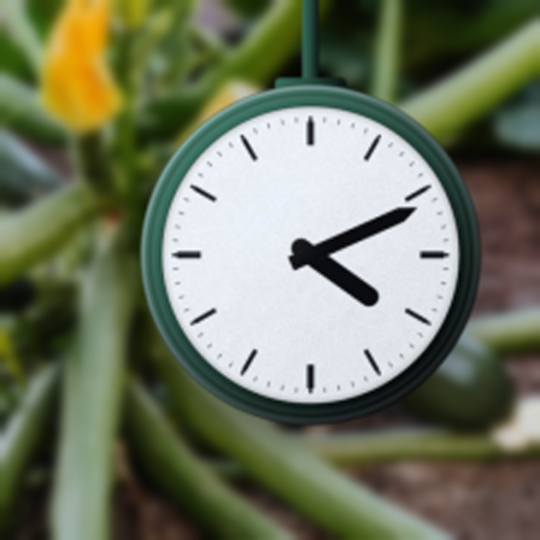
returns 4,11
